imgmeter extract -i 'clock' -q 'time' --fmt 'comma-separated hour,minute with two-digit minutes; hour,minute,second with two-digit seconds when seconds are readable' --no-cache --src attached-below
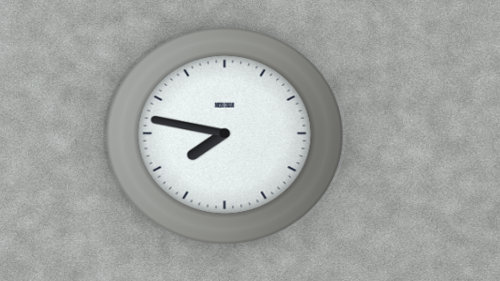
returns 7,47
